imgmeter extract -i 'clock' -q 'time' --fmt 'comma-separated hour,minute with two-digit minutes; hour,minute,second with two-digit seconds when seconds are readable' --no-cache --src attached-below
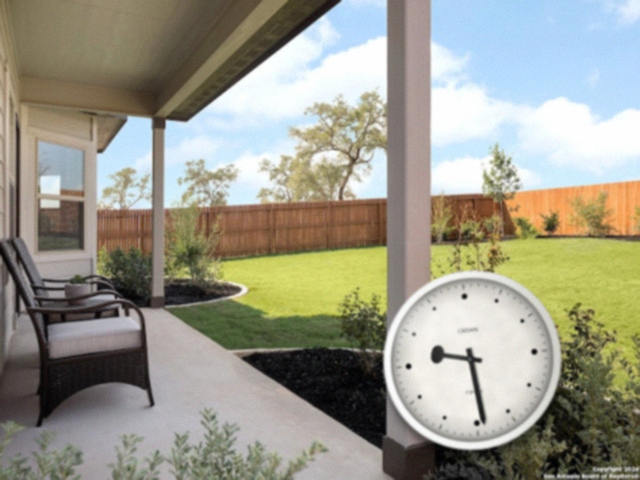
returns 9,29
